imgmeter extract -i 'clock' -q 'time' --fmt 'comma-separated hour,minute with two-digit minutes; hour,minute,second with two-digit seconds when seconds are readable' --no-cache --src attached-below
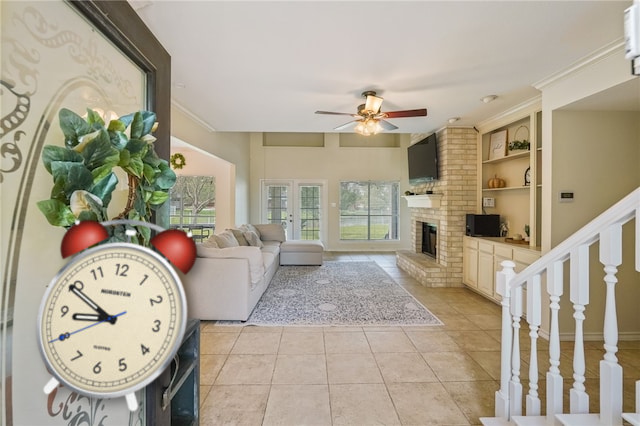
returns 8,49,40
